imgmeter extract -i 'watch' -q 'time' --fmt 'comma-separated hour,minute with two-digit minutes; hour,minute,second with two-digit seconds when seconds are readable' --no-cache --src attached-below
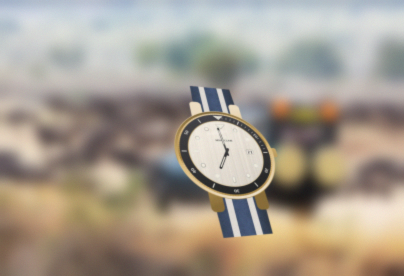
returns 6,59
